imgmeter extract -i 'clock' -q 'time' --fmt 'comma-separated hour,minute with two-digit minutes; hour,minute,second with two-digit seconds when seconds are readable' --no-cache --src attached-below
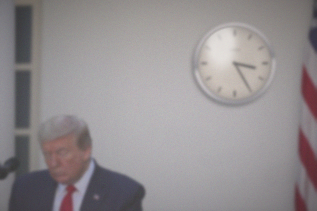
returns 3,25
